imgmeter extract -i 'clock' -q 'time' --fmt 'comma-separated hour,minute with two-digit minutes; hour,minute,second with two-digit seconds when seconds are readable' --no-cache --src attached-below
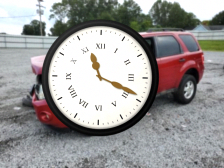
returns 11,19
